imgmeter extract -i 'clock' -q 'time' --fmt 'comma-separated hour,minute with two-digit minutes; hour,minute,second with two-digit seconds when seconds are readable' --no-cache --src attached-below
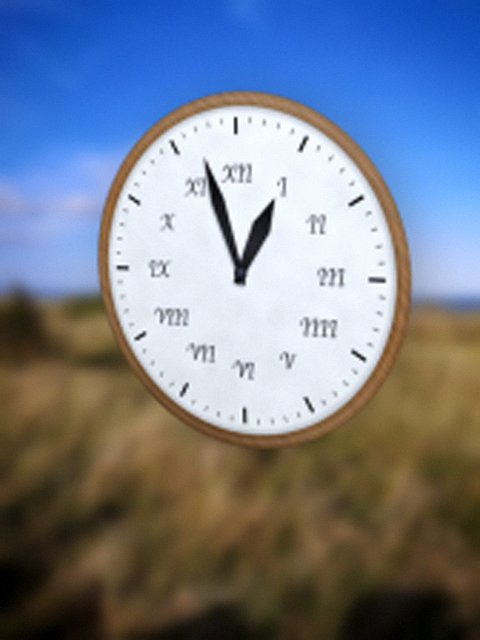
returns 12,57
